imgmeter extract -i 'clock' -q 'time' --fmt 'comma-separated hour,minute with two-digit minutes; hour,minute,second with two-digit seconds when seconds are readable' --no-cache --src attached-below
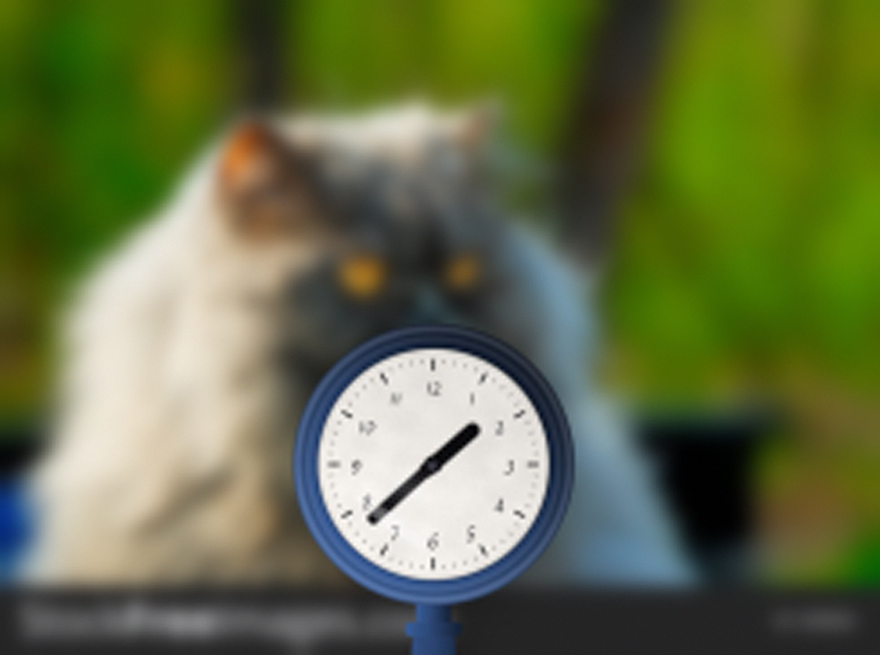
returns 1,38
